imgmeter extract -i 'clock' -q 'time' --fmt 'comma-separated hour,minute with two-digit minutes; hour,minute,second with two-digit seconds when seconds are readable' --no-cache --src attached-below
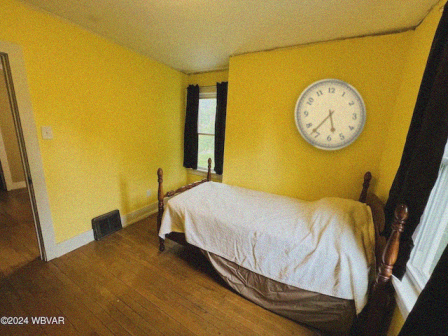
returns 5,37
